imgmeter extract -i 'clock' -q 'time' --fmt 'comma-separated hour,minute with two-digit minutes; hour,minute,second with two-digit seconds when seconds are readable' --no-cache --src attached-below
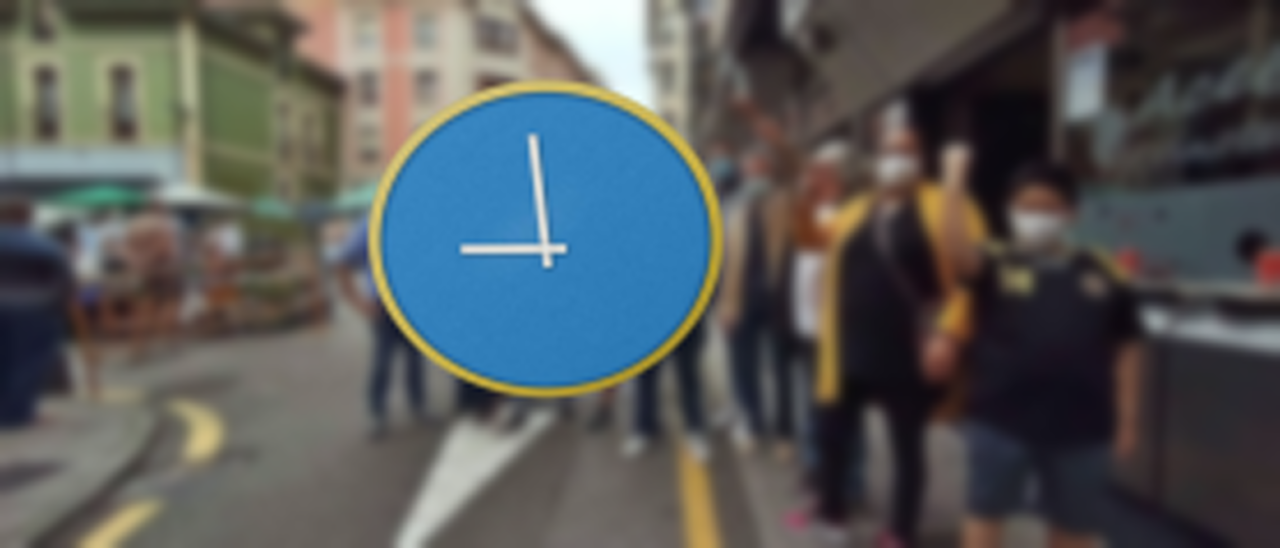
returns 8,59
